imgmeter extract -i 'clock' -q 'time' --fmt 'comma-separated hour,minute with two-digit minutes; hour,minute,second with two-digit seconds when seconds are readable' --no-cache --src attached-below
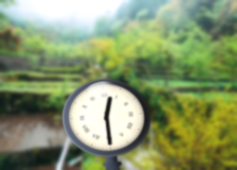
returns 12,30
